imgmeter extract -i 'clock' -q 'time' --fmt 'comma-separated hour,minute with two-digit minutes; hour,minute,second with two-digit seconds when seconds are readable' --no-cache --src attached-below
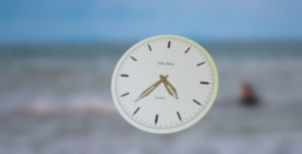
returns 4,37
